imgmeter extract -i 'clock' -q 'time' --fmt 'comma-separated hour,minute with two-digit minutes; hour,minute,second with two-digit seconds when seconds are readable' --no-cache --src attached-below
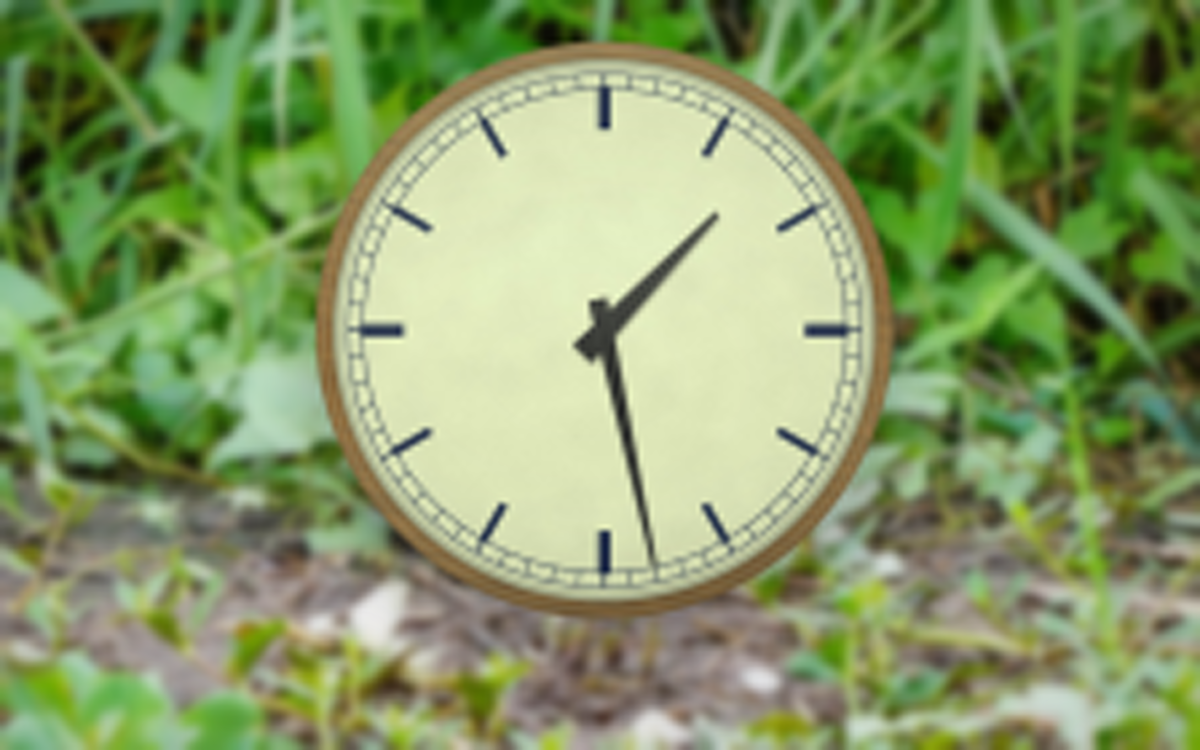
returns 1,28
